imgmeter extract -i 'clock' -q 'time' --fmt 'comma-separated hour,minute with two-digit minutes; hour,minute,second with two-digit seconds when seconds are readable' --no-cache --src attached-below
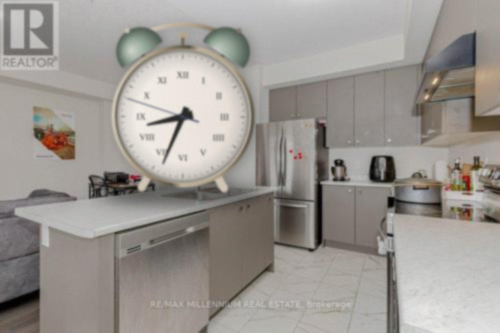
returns 8,33,48
